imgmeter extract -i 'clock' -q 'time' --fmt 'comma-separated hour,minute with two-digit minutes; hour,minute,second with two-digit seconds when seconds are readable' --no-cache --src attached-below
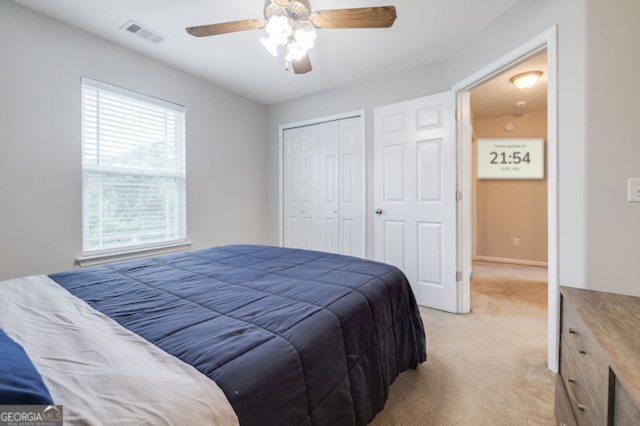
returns 21,54
